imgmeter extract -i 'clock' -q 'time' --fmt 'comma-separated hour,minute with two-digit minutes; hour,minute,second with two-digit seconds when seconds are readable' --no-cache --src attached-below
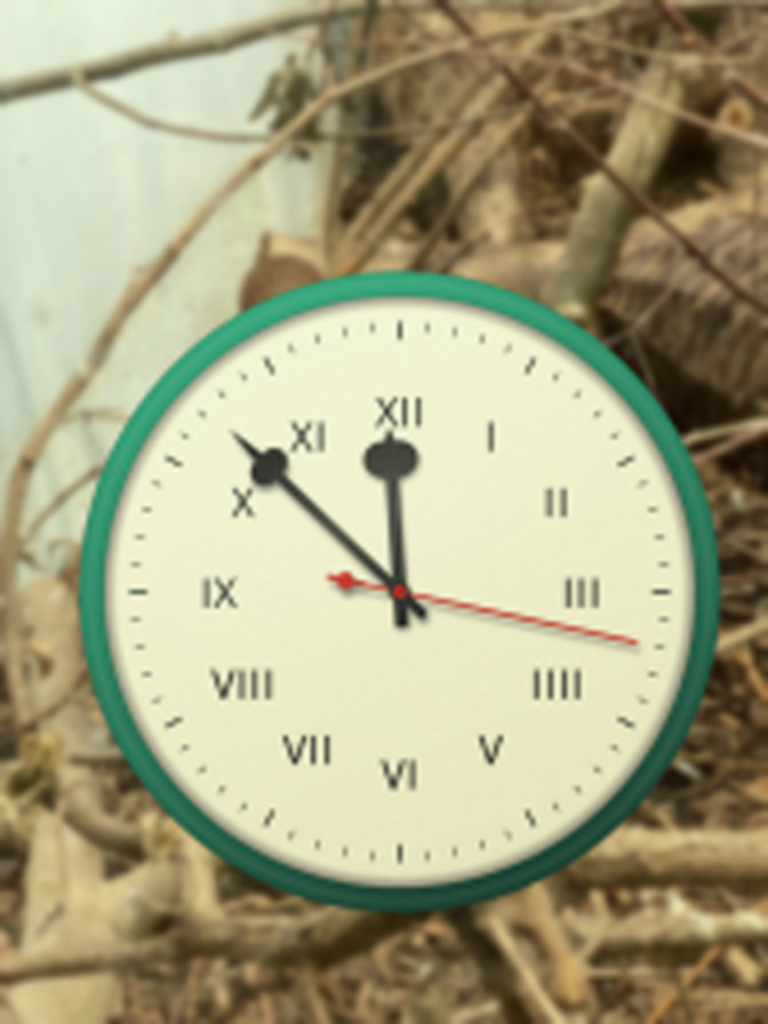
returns 11,52,17
